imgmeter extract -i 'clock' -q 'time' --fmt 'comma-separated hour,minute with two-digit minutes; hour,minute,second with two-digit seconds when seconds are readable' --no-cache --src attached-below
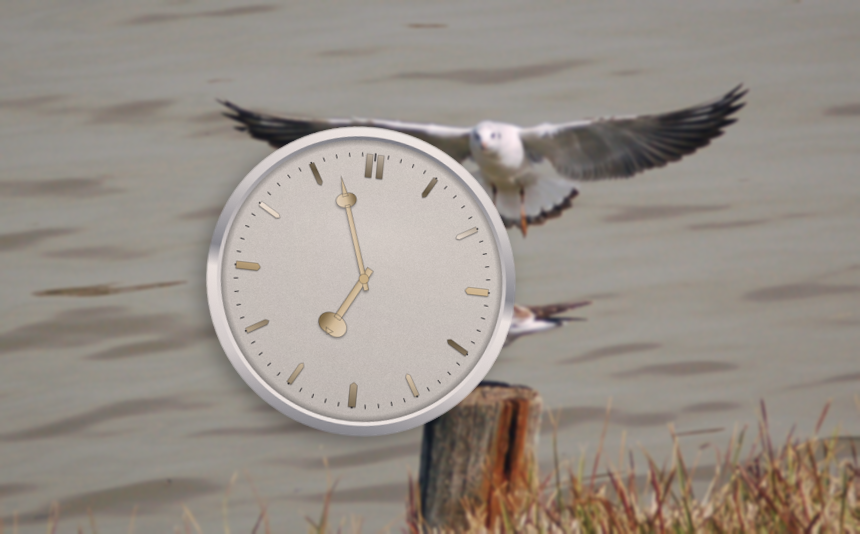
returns 6,57
